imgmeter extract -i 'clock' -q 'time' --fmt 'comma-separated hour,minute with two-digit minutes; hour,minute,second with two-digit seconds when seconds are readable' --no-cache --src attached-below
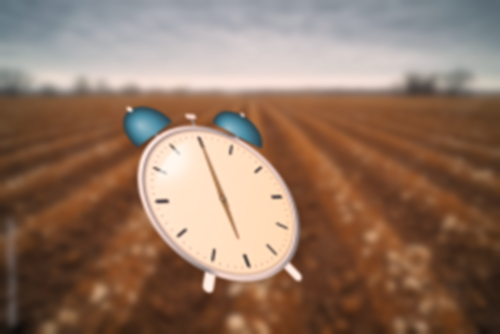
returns 6,00
